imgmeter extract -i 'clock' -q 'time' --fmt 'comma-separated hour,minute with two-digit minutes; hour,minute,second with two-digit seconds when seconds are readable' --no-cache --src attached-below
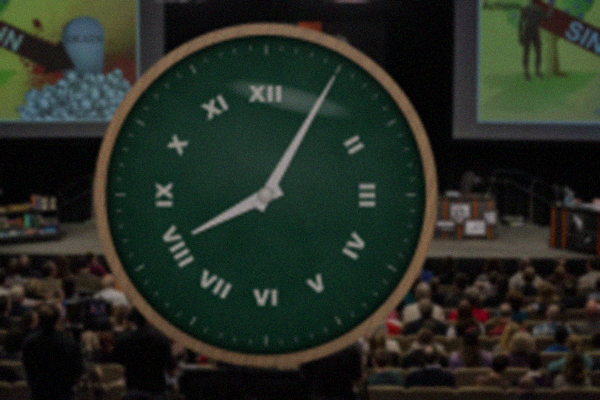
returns 8,05
